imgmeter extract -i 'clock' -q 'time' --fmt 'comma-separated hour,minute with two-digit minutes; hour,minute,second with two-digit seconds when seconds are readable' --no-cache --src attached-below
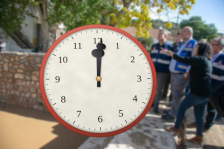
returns 12,01
